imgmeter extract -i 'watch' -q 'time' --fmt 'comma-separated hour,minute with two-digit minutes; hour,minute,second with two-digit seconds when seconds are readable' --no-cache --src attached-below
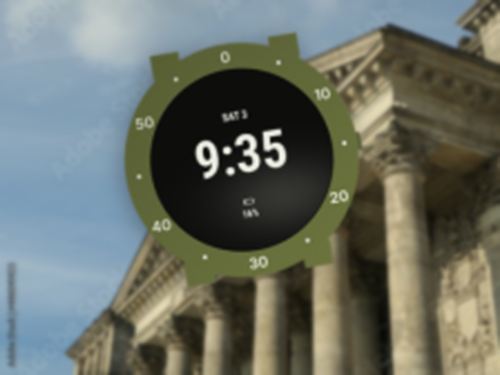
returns 9,35
